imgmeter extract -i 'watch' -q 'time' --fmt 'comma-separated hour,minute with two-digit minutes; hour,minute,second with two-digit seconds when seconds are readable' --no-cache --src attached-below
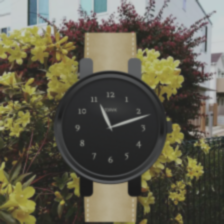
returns 11,12
